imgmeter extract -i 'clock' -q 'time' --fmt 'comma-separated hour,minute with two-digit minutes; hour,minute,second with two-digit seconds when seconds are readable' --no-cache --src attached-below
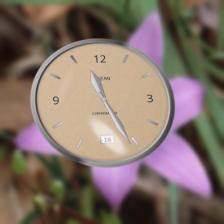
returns 11,26
